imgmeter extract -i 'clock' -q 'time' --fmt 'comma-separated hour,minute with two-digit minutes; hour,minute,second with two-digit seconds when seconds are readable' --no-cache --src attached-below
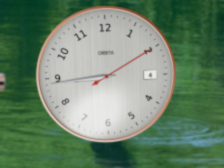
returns 8,44,10
